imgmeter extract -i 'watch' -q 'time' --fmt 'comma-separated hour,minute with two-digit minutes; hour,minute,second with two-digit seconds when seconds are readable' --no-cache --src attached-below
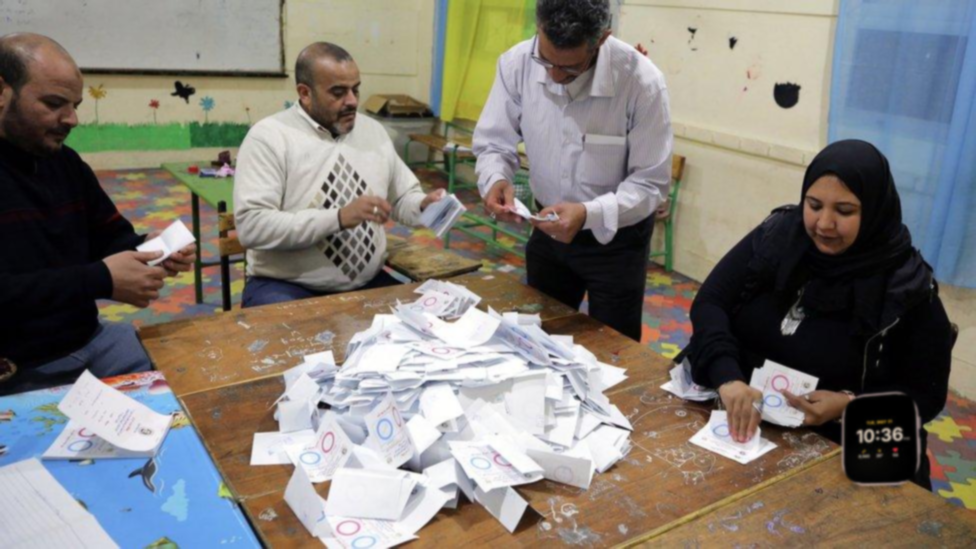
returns 10,36
